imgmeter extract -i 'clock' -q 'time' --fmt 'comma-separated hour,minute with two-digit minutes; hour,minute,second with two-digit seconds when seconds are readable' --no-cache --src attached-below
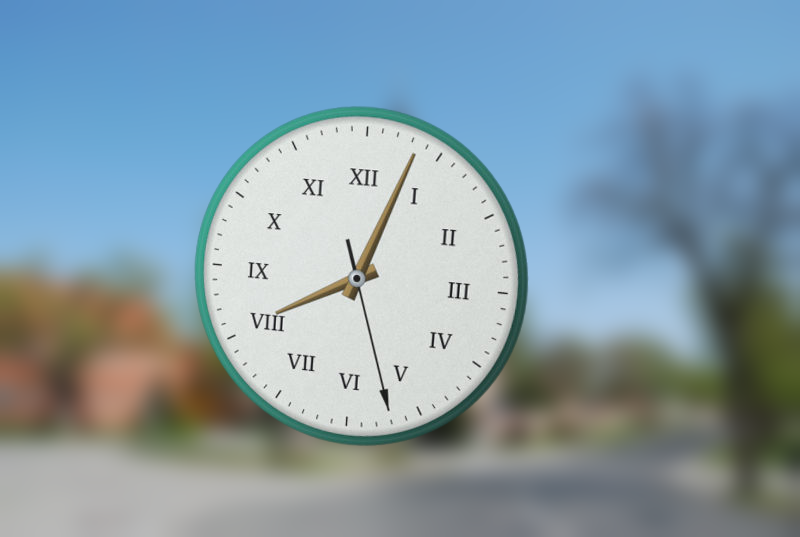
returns 8,03,27
